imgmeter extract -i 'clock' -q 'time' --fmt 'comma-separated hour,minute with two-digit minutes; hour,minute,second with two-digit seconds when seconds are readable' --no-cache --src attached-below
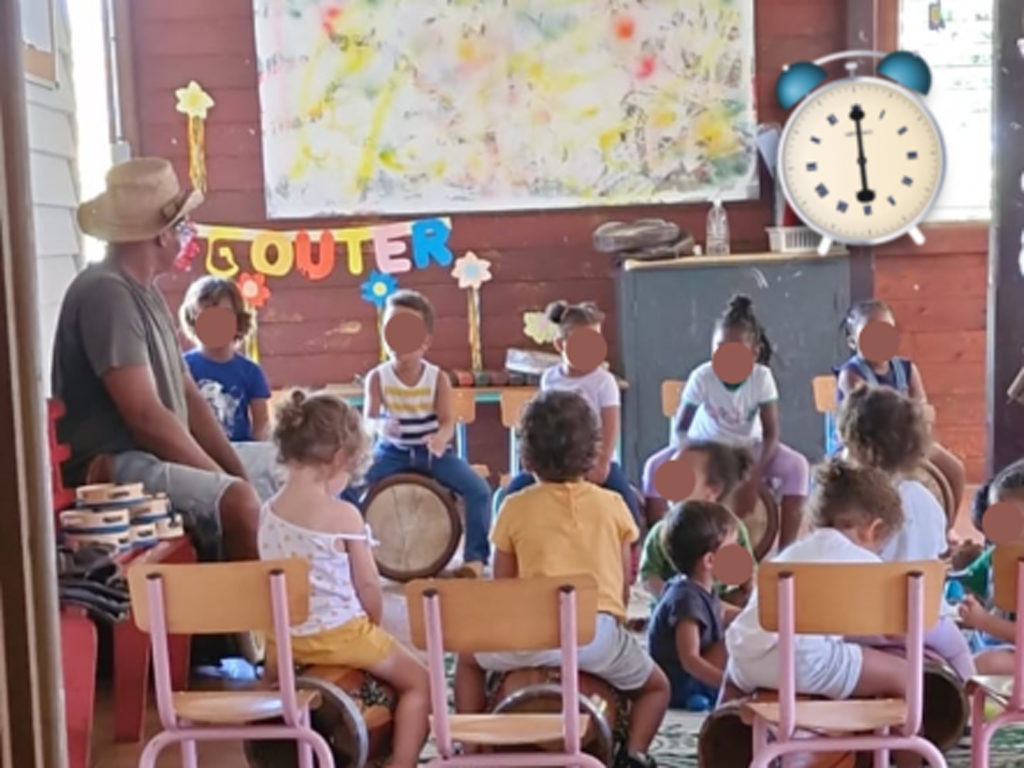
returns 6,00
